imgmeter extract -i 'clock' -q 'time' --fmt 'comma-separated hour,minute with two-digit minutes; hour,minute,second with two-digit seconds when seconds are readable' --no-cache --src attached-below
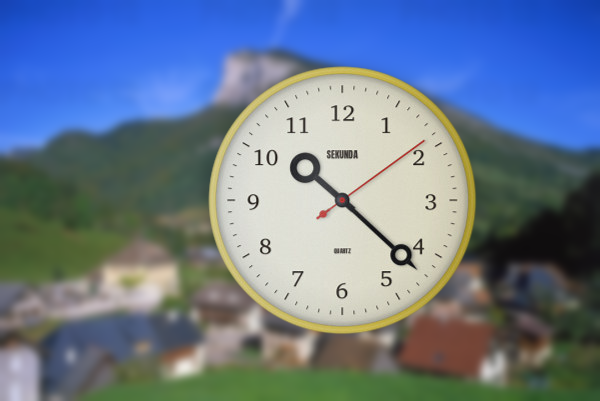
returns 10,22,09
